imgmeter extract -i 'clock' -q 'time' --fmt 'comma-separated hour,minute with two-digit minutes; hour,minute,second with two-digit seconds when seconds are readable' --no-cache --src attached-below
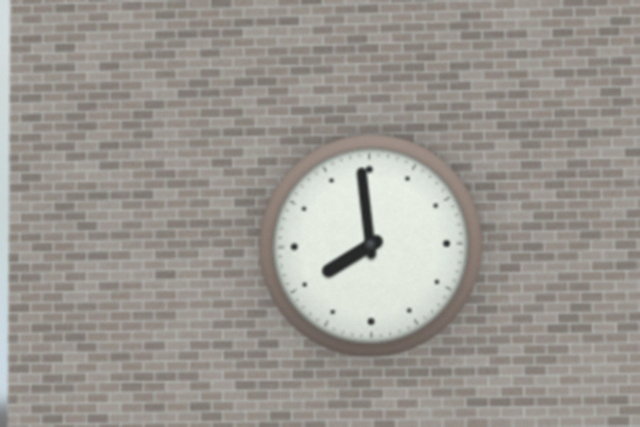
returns 7,59
